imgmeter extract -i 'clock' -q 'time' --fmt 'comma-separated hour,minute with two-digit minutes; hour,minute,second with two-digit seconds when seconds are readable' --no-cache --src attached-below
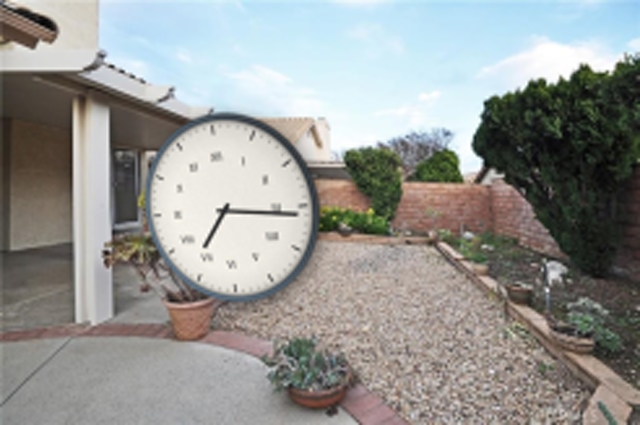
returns 7,16
